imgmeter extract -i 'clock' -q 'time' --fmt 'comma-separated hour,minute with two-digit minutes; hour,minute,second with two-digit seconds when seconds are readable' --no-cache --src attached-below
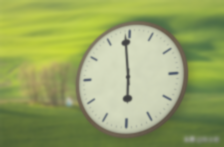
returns 5,59
